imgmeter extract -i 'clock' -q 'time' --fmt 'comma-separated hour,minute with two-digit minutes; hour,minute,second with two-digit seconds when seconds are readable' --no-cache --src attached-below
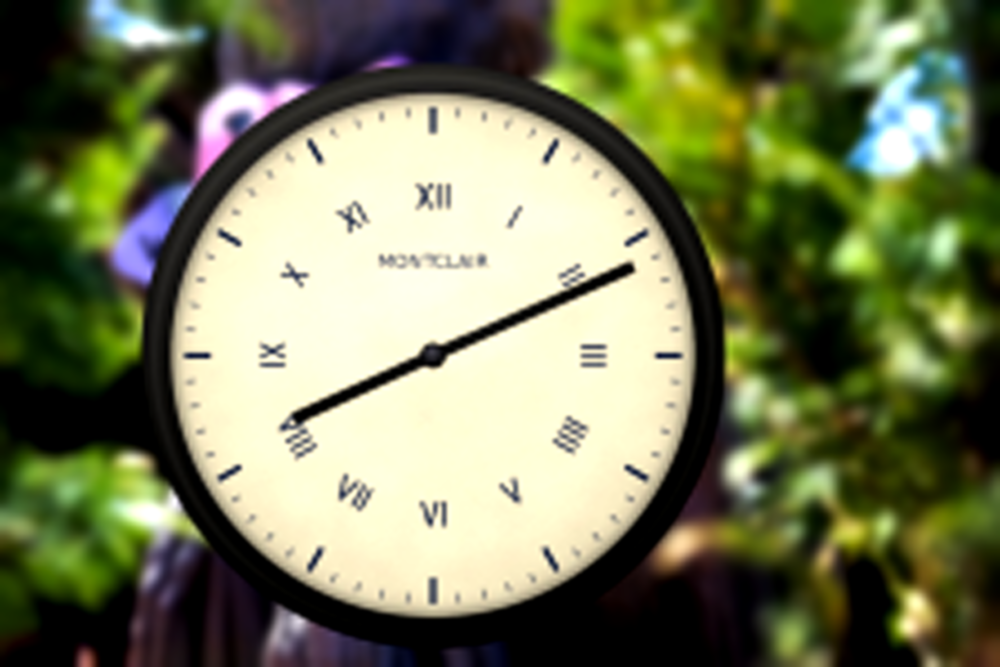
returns 8,11
